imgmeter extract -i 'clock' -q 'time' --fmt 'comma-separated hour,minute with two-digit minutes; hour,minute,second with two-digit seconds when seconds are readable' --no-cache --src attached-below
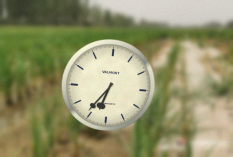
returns 6,36
